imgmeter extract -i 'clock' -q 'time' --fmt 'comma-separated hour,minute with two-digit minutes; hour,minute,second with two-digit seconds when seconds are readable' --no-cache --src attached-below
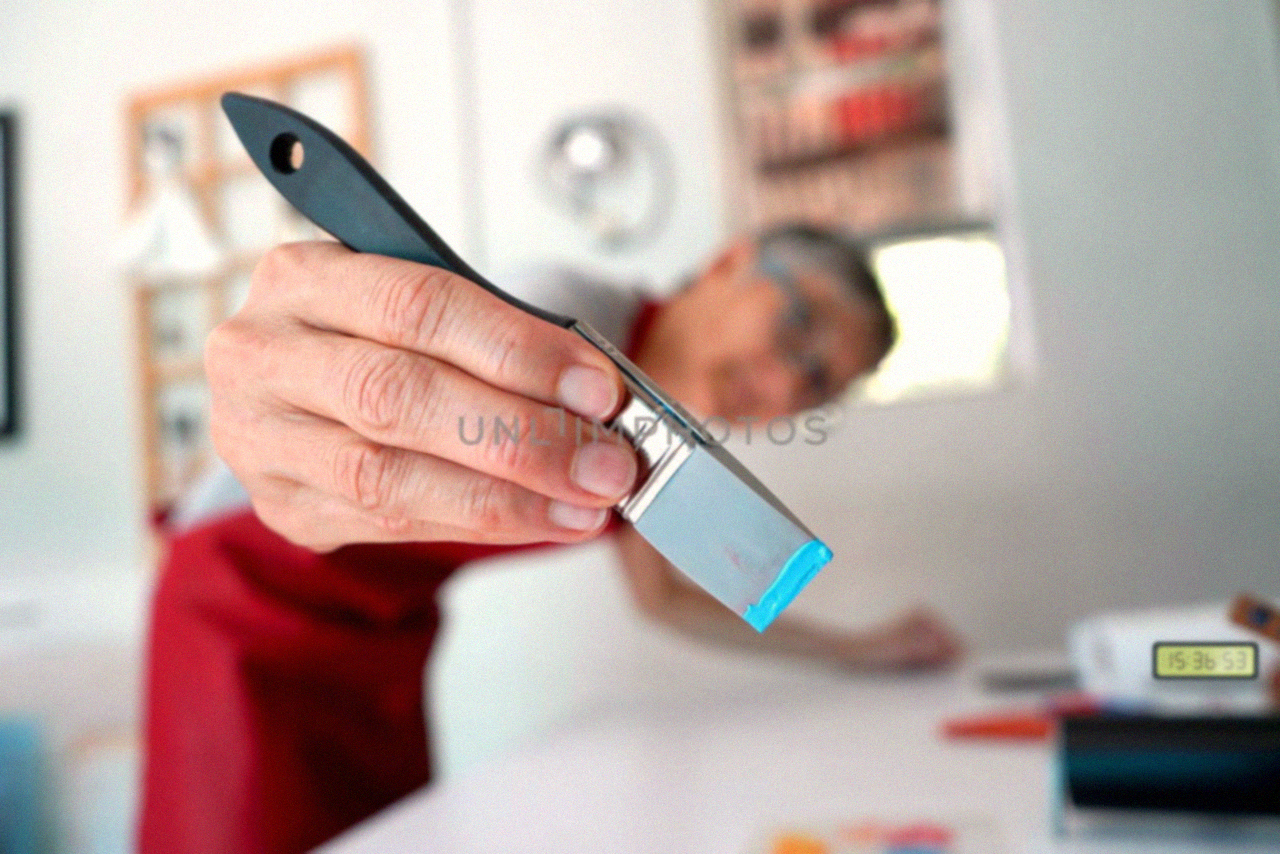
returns 15,36,53
